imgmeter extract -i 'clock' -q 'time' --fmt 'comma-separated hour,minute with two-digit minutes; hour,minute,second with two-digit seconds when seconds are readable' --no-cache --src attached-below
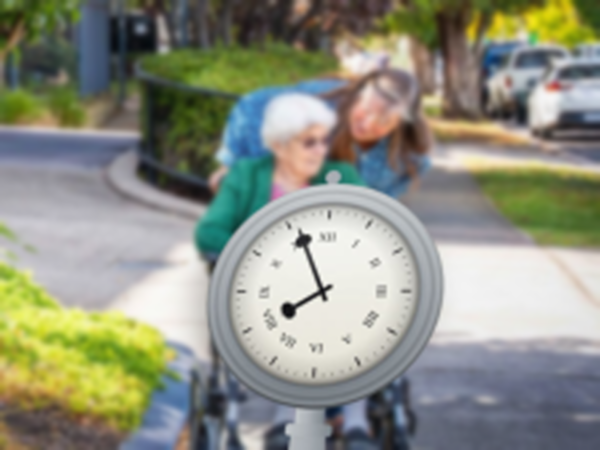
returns 7,56
